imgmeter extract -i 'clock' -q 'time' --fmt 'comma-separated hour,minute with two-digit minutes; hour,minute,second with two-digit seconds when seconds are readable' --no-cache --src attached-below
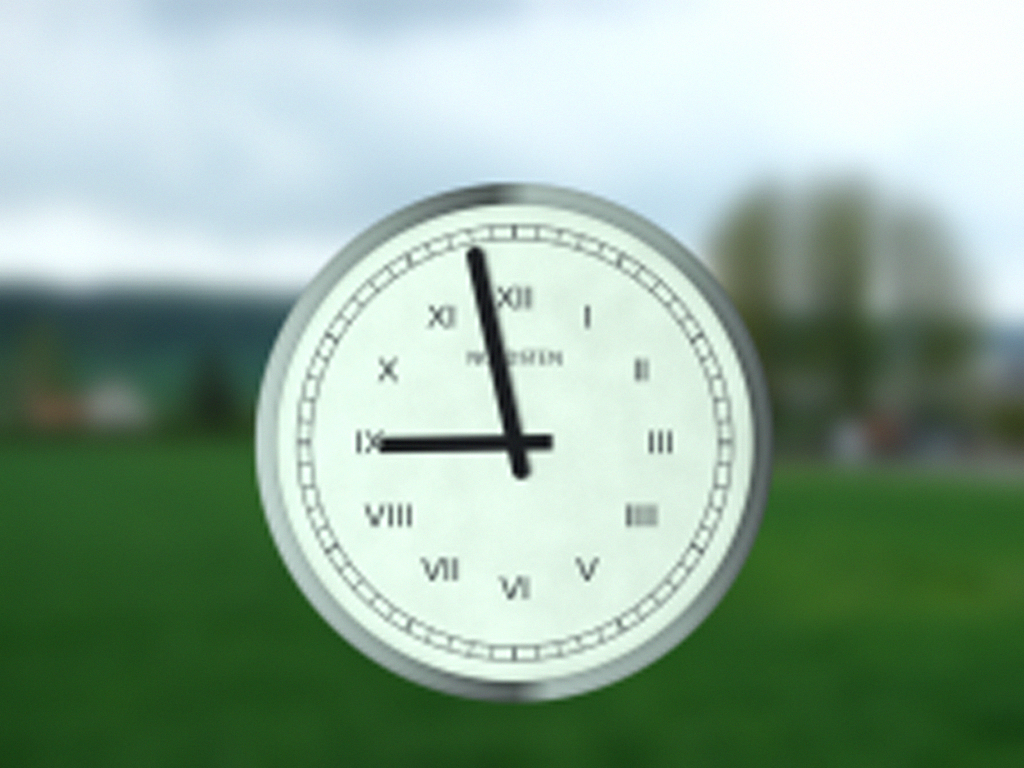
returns 8,58
